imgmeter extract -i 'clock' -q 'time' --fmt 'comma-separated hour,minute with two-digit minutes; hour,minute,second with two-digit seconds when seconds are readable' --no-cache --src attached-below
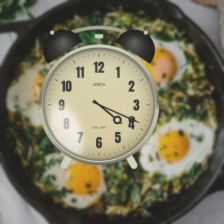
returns 4,19
